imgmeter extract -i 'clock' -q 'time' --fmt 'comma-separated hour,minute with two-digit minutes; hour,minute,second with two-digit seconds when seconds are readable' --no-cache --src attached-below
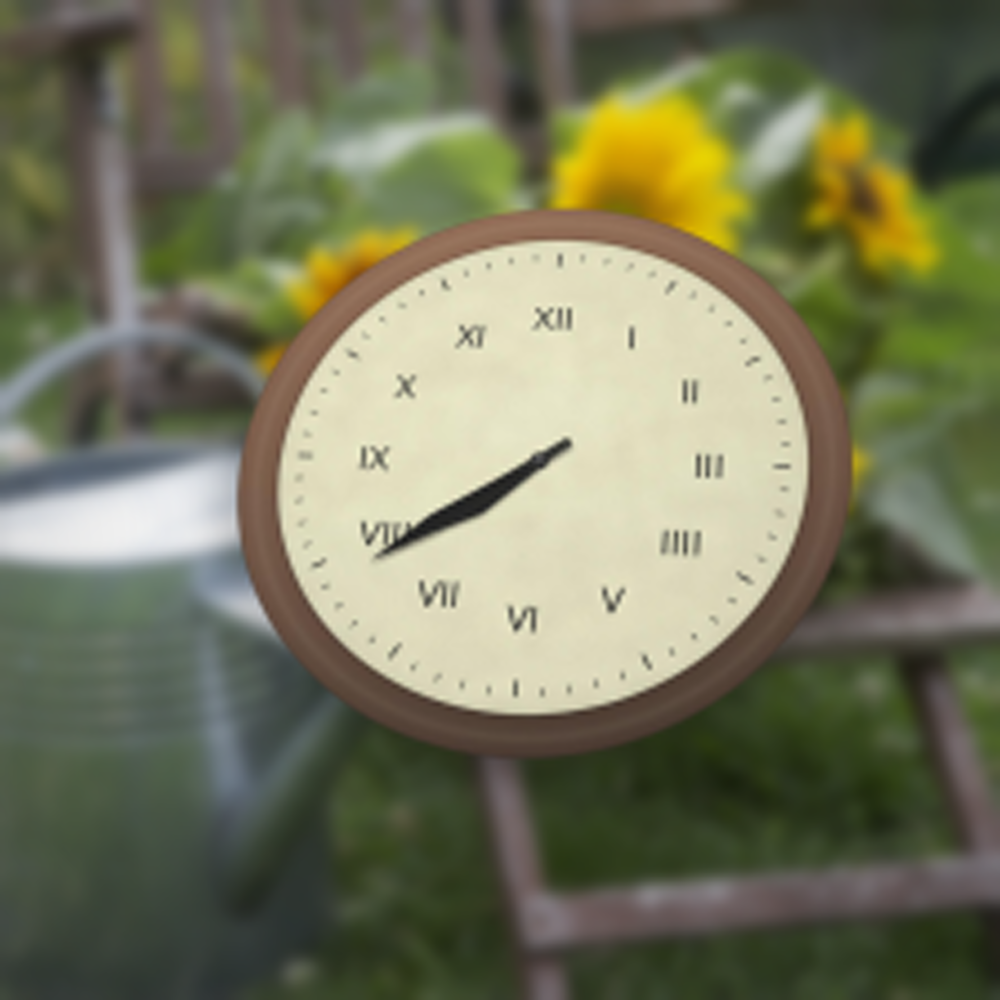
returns 7,39
